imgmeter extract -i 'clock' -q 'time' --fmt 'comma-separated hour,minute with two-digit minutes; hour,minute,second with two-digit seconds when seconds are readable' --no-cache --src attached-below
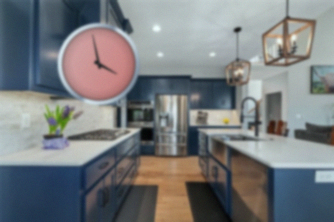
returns 3,58
